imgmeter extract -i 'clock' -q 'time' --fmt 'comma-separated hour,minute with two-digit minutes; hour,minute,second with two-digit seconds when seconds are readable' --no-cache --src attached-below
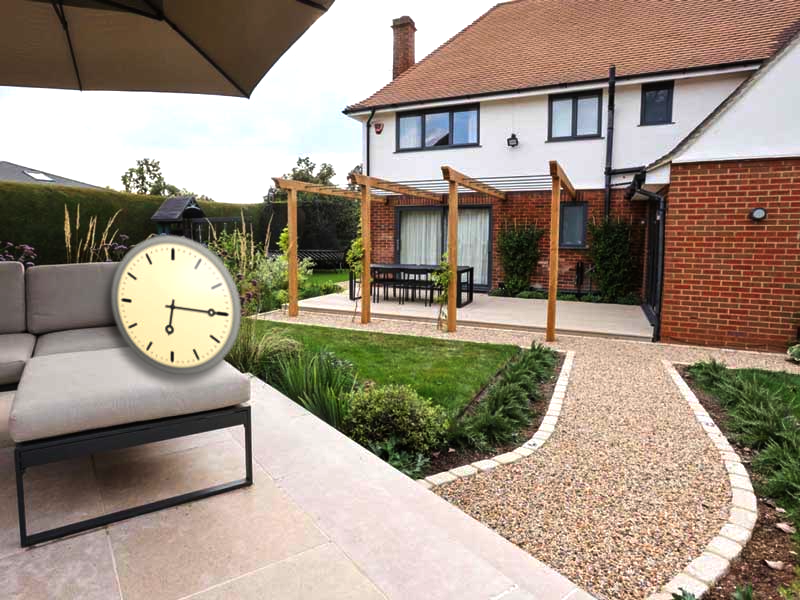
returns 6,15
